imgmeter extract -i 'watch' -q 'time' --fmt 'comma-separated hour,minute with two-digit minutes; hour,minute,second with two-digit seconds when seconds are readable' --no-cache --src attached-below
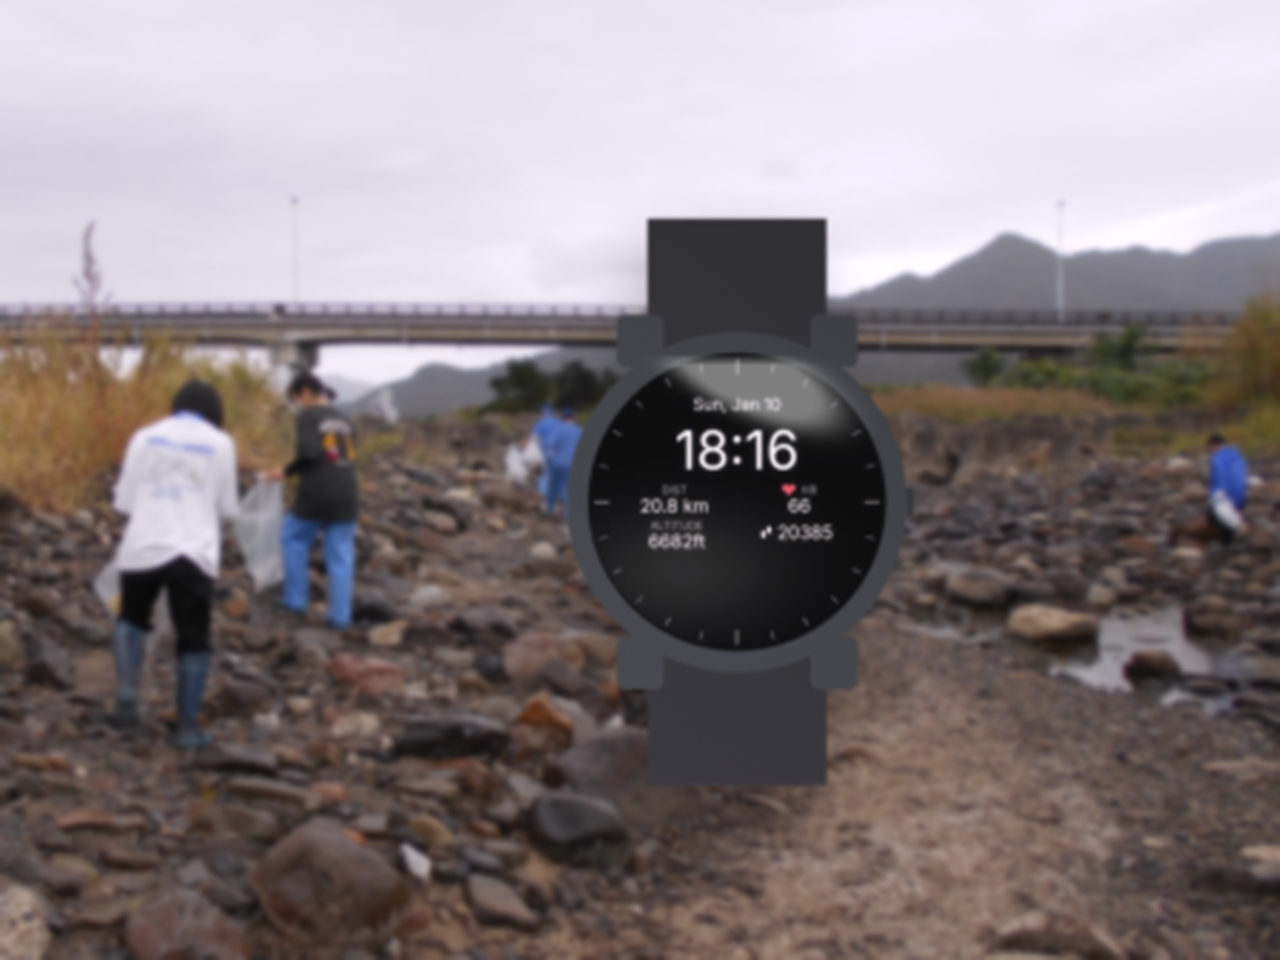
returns 18,16
